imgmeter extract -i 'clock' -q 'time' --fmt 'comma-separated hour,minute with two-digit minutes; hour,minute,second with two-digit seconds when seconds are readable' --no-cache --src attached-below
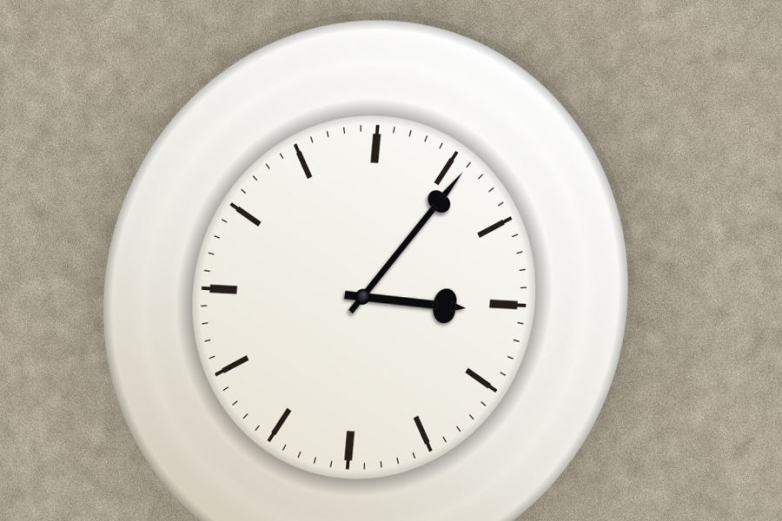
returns 3,06
